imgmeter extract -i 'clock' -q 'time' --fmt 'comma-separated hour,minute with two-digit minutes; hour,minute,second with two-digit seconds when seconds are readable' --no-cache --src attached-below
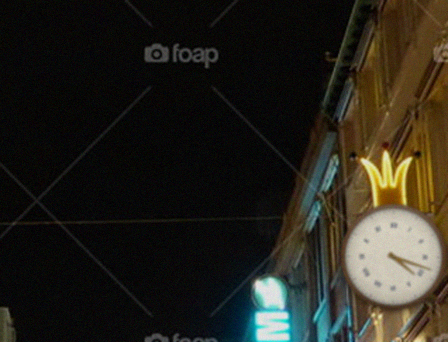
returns 4,18
